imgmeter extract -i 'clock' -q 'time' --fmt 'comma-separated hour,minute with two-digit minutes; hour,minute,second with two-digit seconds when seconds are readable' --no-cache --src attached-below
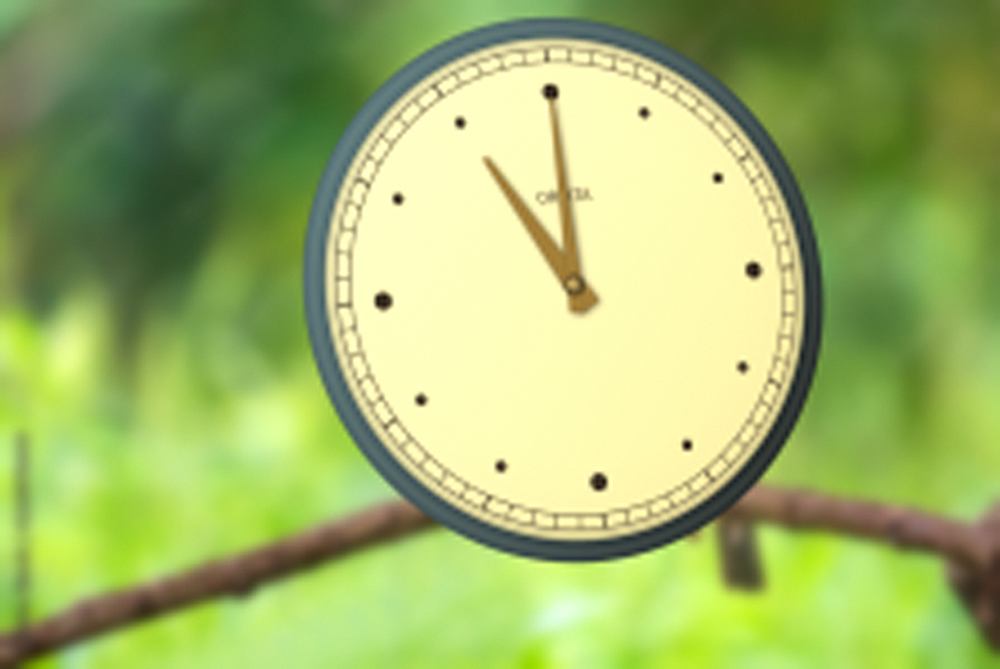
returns 11,00
